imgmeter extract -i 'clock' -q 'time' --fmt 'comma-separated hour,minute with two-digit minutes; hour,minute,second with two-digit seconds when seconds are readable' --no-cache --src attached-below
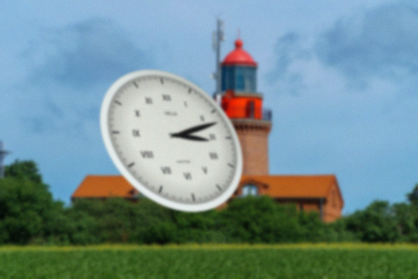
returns 3,12
